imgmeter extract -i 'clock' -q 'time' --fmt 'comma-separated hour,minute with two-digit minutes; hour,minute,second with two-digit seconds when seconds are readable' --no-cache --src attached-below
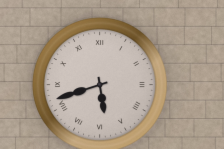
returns 5,42
